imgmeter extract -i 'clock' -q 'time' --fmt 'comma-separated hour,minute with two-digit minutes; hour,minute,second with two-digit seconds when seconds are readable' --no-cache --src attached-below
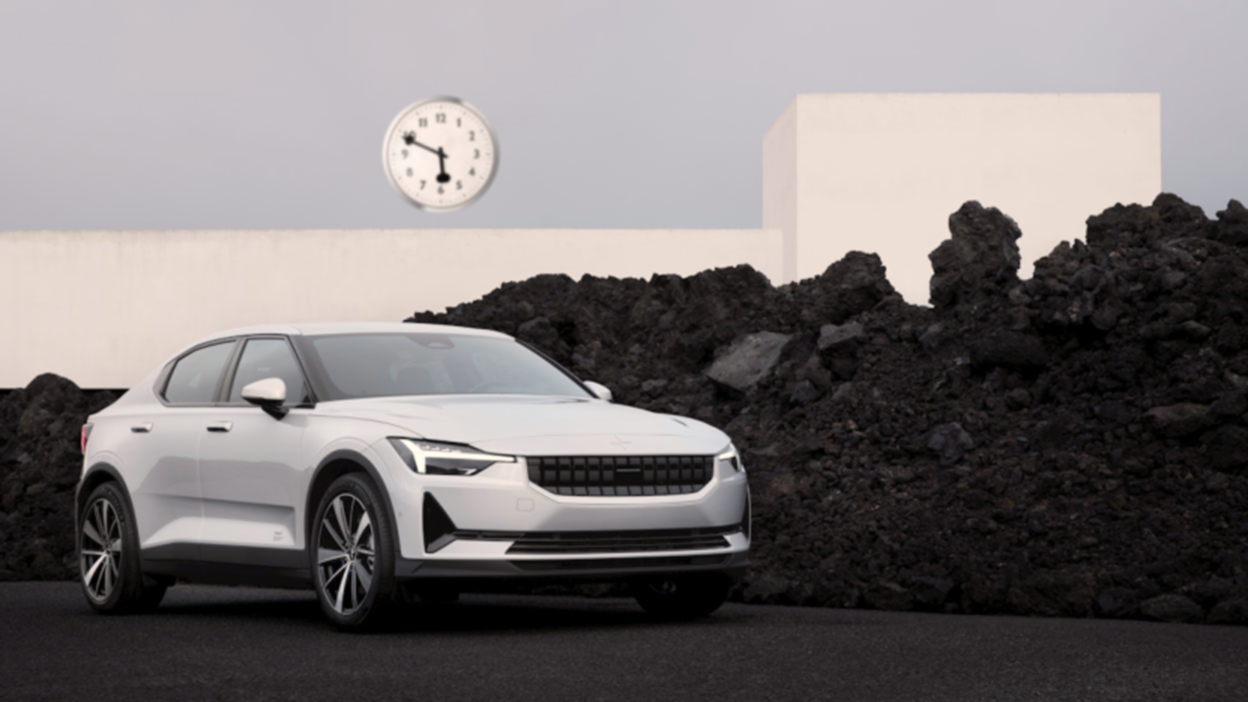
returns 5,49
